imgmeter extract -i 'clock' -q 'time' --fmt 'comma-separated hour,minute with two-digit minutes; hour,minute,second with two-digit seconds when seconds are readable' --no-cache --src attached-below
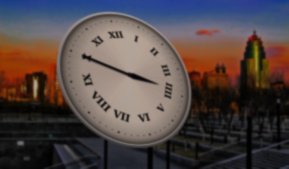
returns 3,50
